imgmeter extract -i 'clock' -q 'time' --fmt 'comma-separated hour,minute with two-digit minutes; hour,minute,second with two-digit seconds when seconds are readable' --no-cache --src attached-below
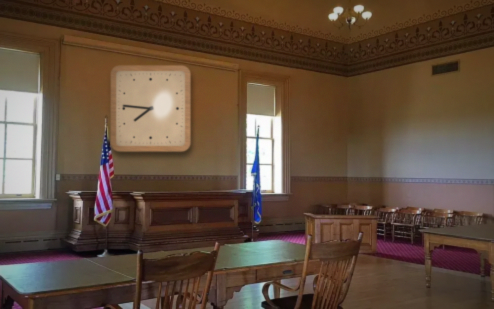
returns 7,46
